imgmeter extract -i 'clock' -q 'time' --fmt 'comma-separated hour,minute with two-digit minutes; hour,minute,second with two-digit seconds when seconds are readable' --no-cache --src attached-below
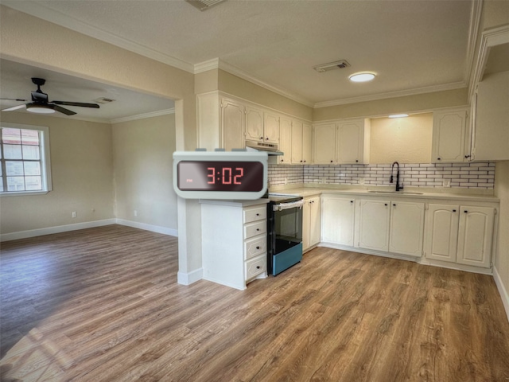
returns 3,02
